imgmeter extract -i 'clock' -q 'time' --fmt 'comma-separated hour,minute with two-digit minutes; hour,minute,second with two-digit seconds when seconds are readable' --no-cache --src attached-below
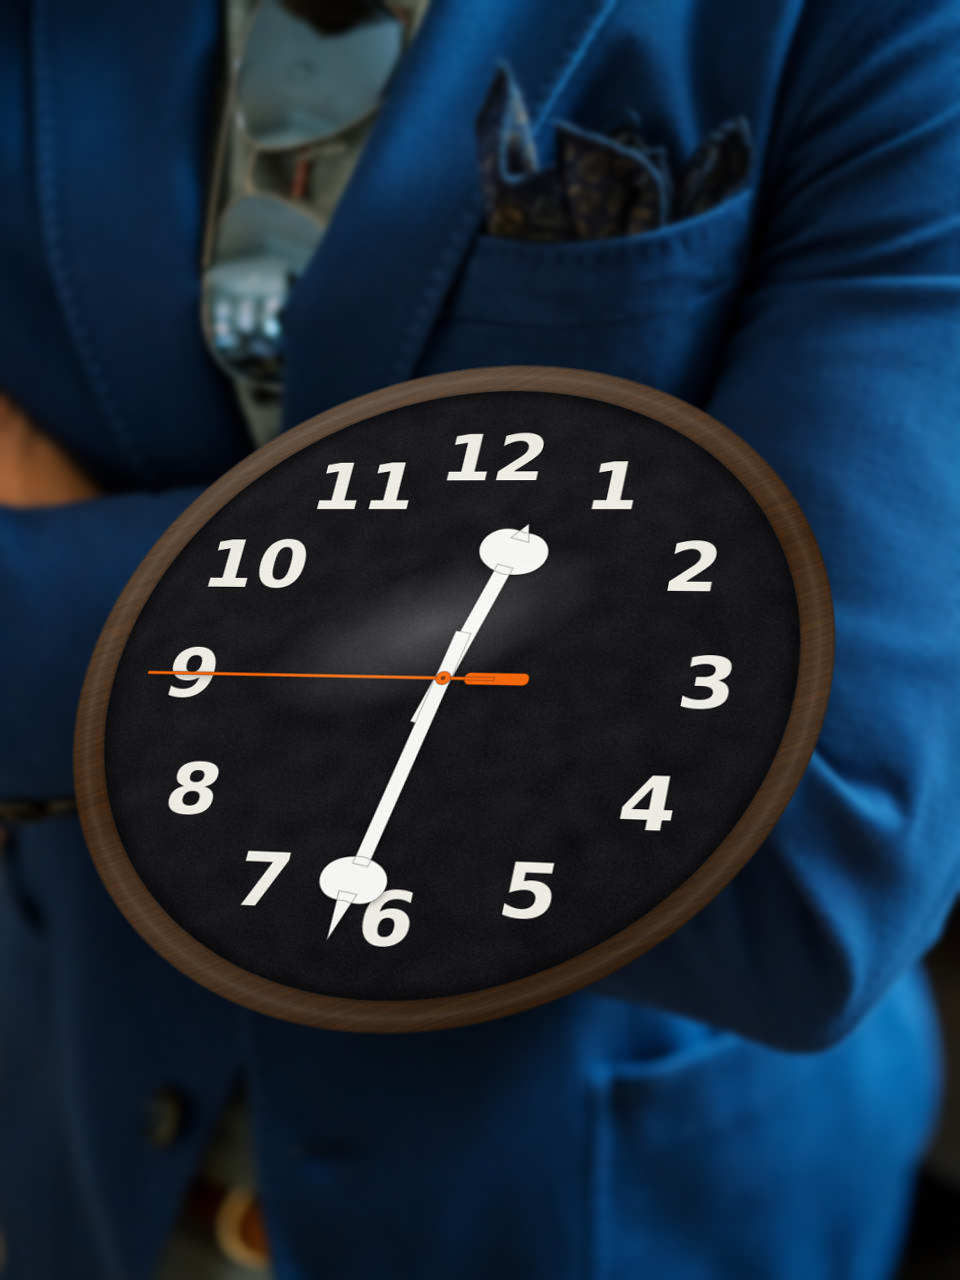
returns 12,31,45
